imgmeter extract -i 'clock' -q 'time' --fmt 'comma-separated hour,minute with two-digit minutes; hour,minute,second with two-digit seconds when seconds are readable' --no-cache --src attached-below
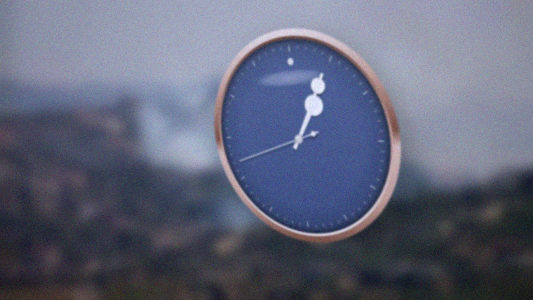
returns 1,04,42
